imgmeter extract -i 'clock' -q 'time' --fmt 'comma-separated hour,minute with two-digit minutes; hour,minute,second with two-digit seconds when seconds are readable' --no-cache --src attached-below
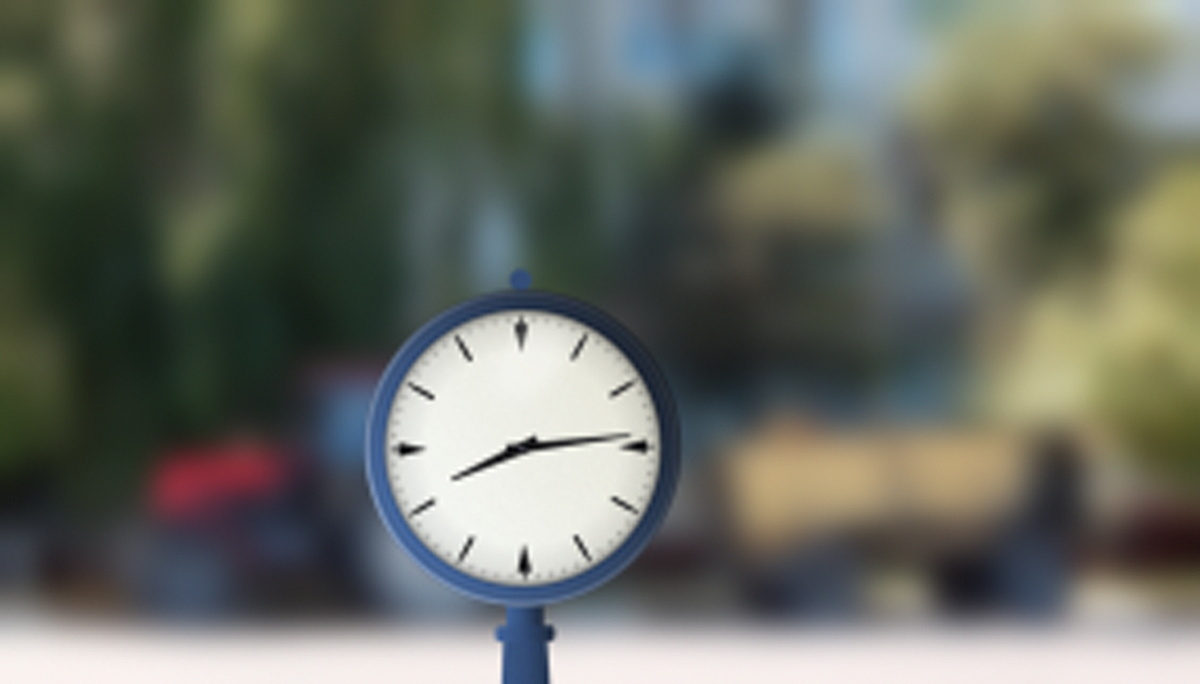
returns 8,14
